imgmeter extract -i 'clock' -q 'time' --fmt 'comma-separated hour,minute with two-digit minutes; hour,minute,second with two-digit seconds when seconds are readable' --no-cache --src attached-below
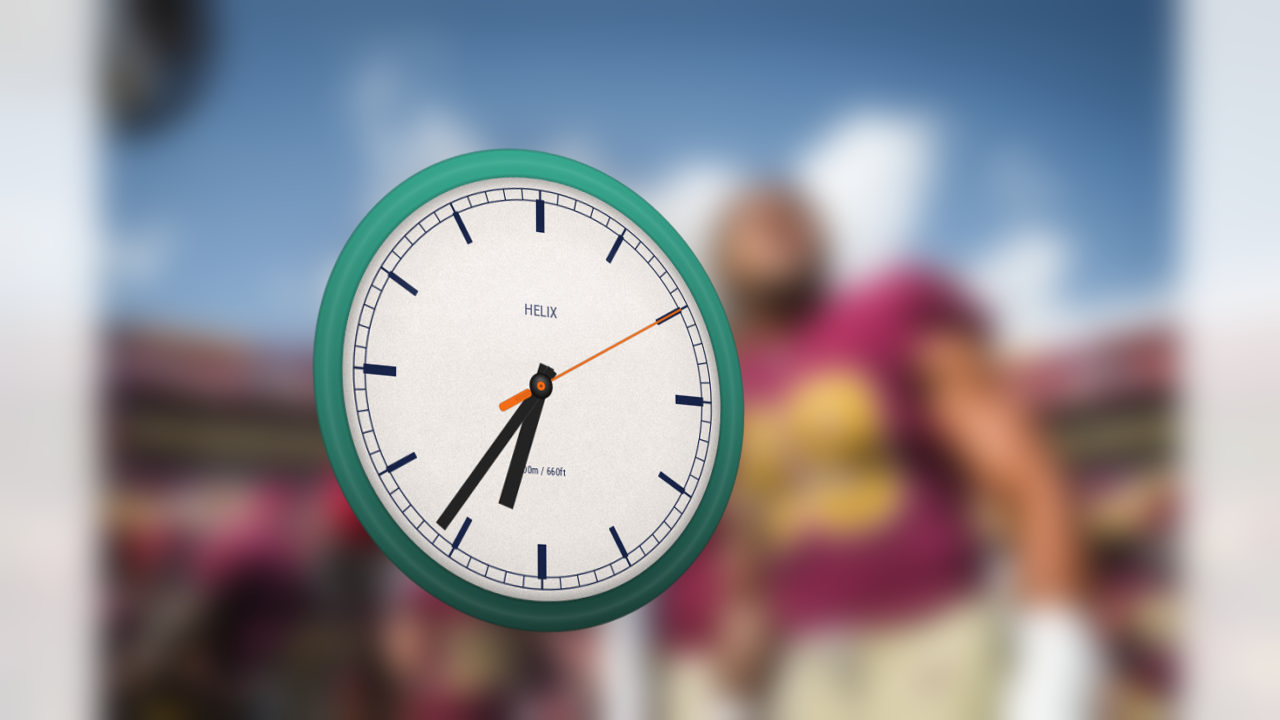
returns 6,36,10
